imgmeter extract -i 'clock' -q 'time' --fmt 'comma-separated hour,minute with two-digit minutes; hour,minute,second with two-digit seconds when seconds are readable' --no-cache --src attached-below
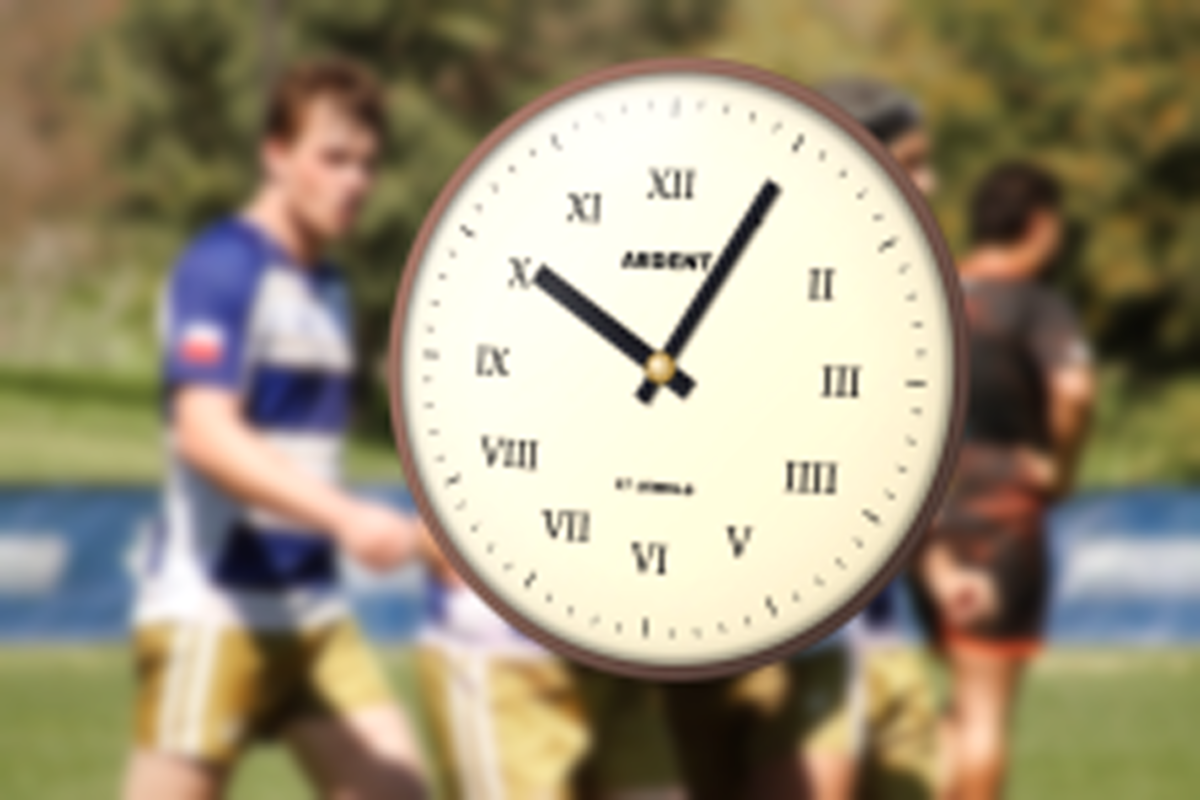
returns 10,05
